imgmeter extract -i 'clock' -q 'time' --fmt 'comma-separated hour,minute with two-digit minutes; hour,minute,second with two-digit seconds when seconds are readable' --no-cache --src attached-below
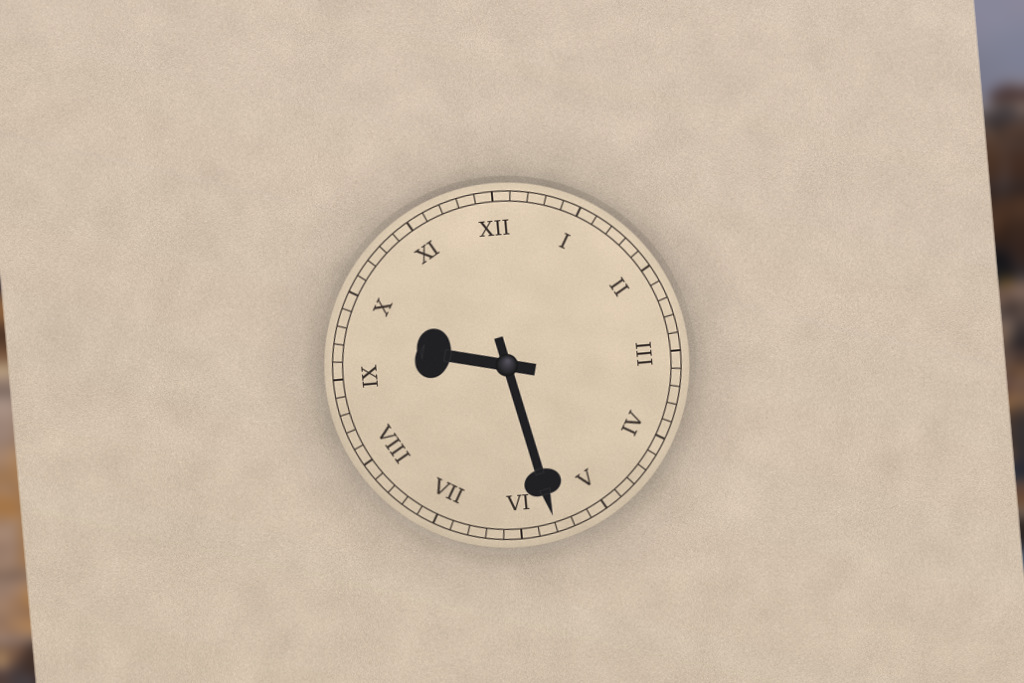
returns 9,28
